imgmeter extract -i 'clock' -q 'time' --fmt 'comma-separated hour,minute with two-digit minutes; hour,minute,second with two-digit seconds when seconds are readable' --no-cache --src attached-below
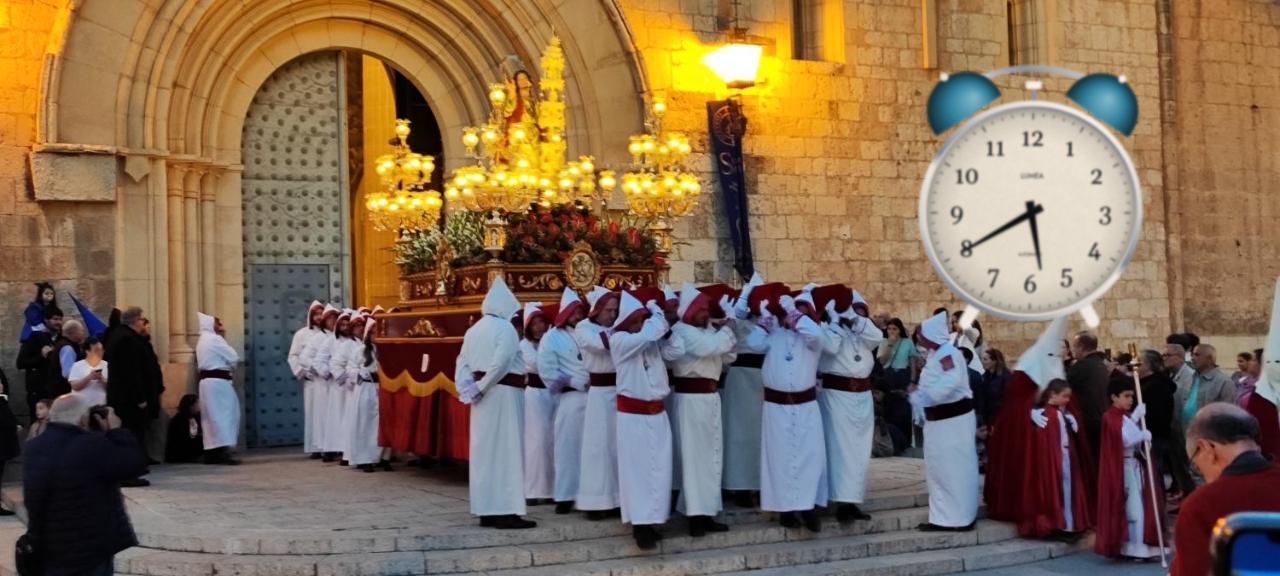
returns 5,40
